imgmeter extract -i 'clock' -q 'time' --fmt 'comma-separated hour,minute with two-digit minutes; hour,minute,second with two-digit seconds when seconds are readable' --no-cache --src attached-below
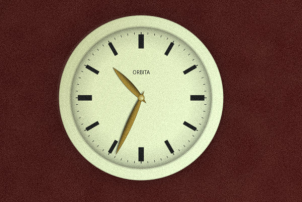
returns 10,34
